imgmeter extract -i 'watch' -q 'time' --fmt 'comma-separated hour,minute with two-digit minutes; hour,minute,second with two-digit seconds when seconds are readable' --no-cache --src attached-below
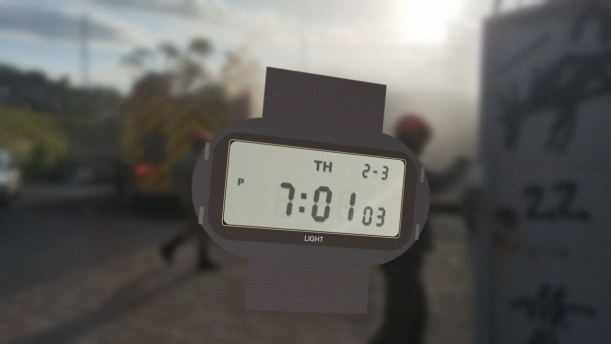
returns 7,01,03
